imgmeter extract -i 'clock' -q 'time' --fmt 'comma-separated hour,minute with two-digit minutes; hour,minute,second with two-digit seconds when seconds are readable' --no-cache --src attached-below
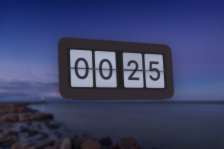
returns 0,25
